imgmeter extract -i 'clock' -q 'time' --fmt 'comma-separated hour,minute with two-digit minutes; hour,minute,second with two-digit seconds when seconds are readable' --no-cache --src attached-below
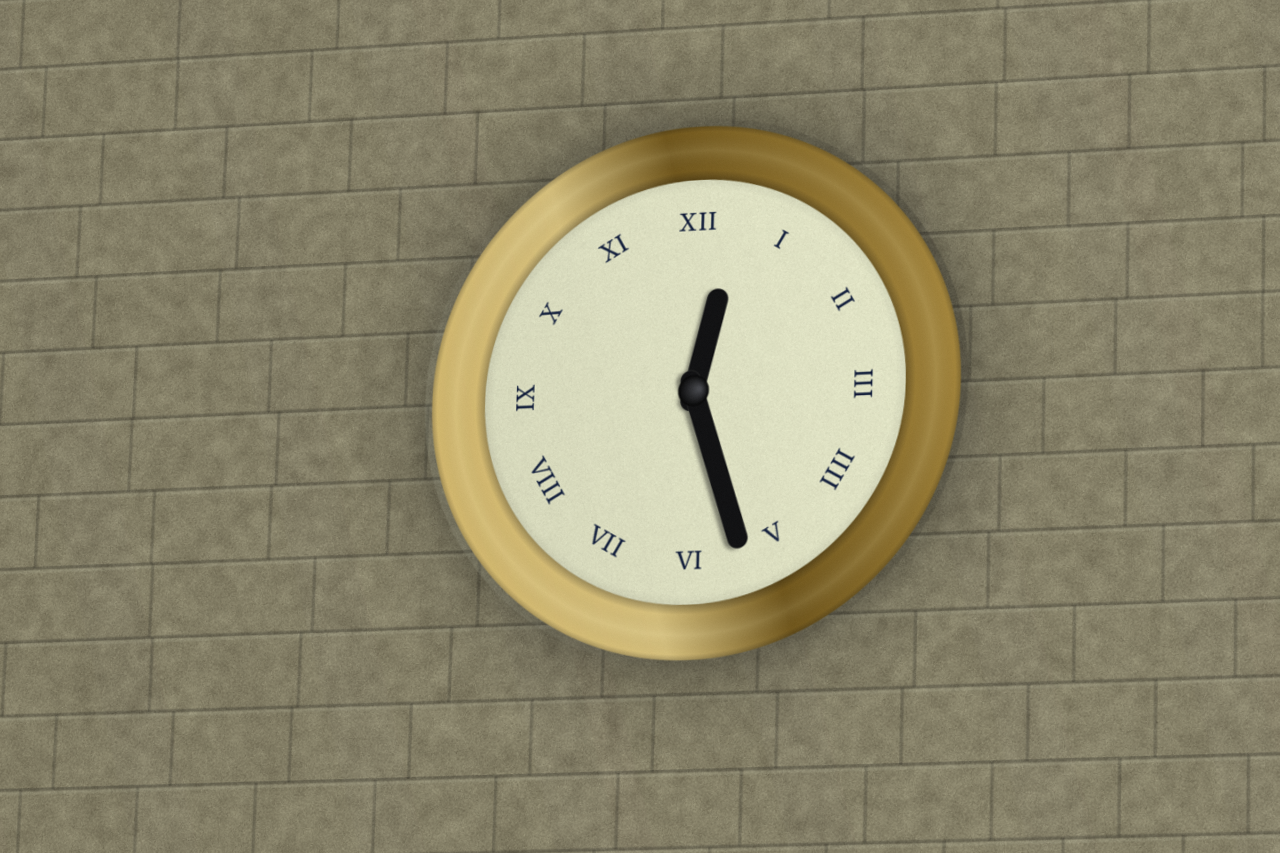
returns 12,27
